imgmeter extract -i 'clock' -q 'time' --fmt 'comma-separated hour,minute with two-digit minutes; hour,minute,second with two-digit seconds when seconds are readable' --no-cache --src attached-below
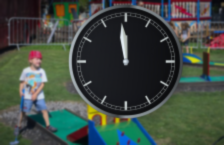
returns 11,59
